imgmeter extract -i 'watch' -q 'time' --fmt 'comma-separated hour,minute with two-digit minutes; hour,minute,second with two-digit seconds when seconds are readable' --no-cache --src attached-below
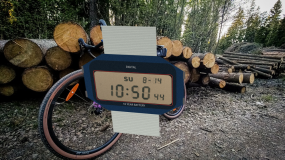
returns 10,50,44
